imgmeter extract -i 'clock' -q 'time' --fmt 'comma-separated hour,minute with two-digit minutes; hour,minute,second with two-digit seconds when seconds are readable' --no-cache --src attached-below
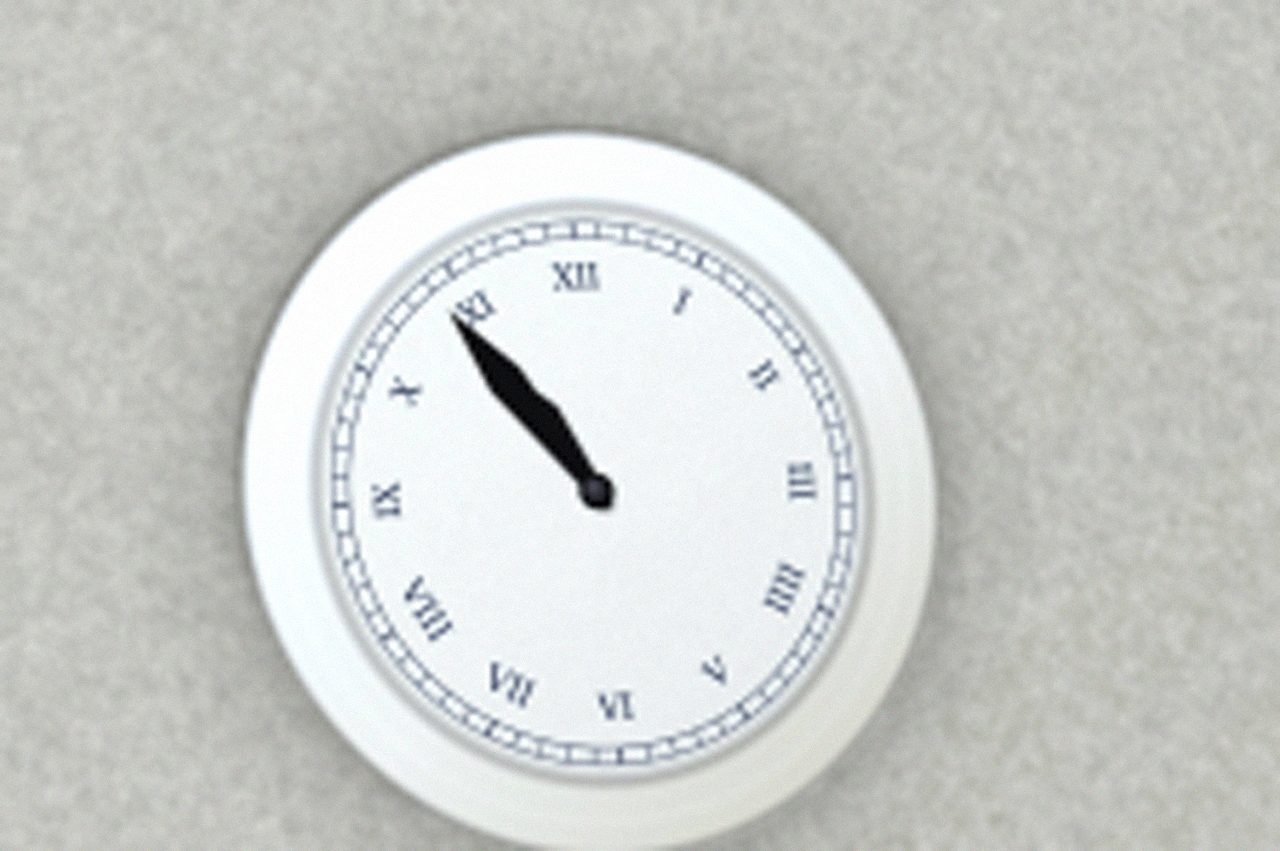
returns 10,54
